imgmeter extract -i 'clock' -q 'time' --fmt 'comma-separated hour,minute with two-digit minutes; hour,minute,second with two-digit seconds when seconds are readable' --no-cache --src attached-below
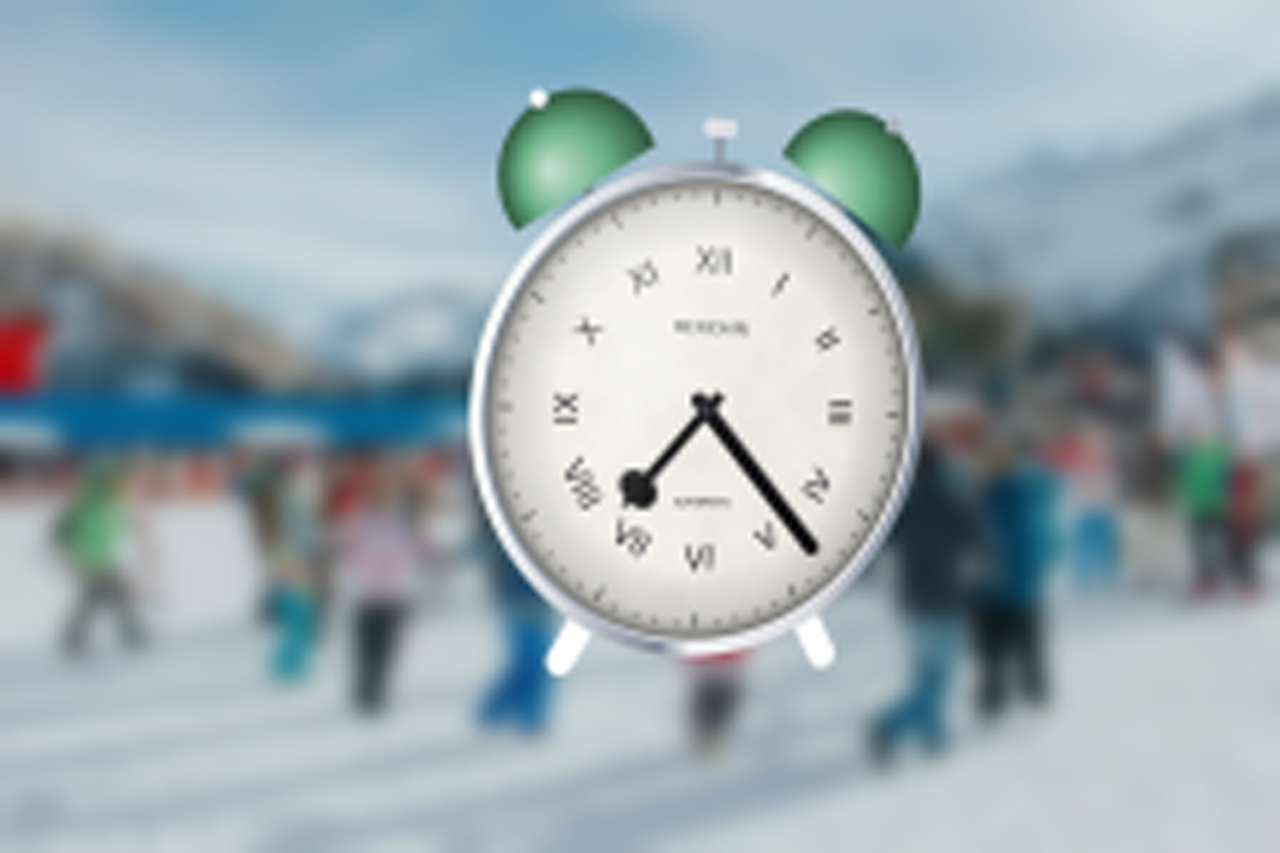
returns 7,23
